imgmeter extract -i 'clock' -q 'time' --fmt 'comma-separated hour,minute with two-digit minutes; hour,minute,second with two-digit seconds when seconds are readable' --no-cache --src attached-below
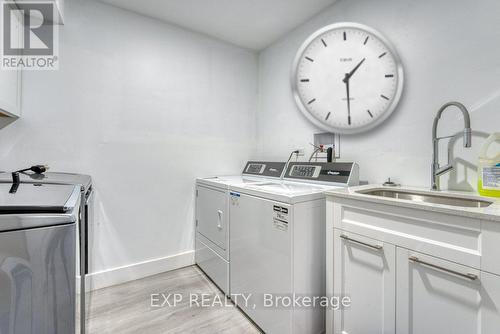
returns 1,30
